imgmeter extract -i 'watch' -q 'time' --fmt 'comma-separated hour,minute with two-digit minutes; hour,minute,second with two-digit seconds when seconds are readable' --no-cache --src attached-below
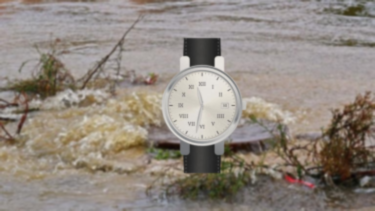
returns 11,32
